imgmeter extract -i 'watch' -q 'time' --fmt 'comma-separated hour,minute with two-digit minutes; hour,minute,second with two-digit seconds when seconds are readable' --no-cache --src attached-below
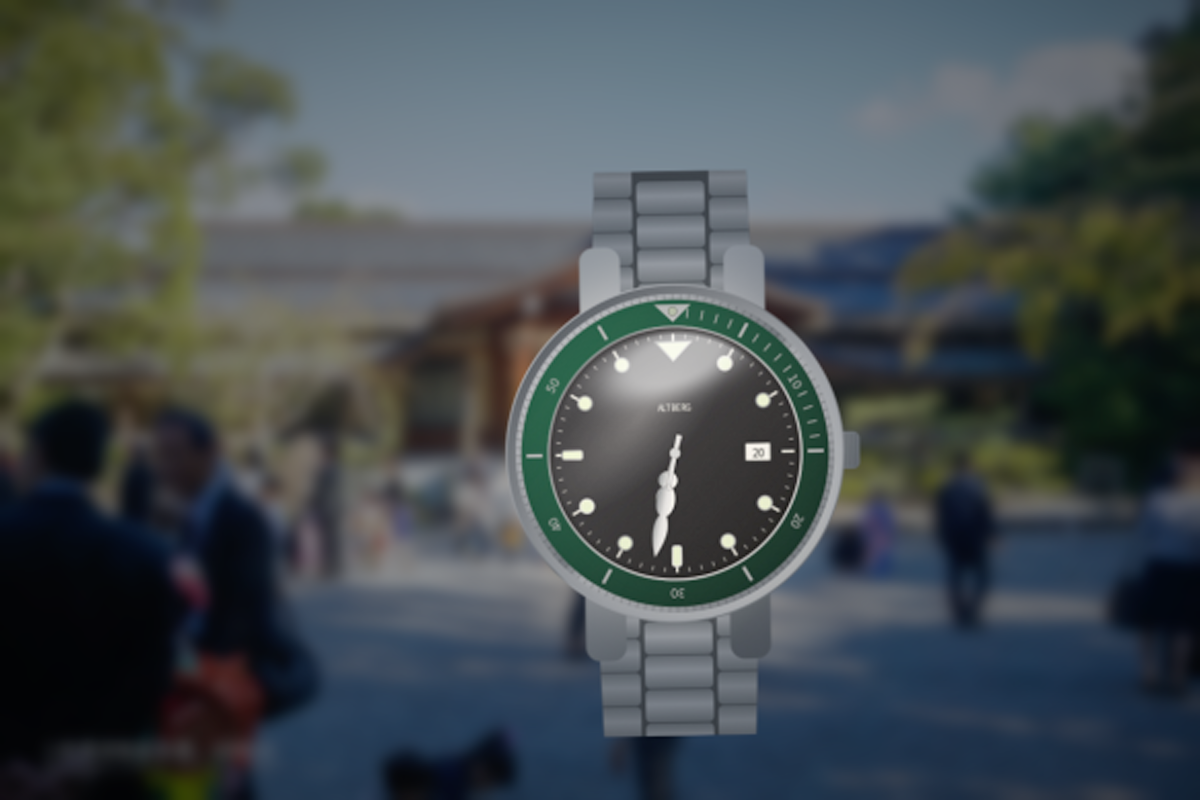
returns 6,32
